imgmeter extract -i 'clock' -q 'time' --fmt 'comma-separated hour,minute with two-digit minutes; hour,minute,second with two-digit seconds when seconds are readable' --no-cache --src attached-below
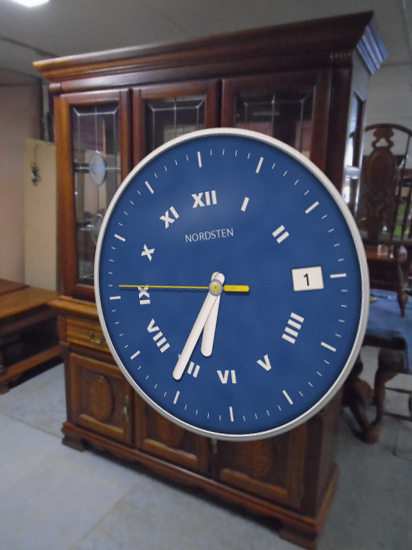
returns 6,35,46
